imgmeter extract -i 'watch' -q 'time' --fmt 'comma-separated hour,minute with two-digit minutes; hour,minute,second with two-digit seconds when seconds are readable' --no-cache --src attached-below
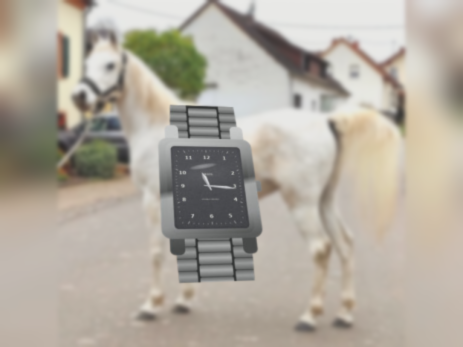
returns 11,16
